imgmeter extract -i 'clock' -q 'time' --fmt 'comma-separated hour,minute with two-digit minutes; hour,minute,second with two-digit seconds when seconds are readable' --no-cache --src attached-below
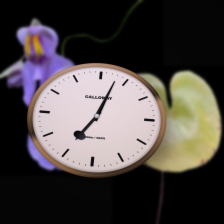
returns 7,03
